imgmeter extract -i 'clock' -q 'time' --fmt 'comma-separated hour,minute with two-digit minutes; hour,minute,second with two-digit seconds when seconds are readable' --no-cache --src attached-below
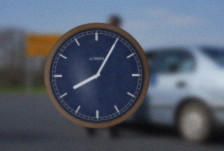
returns 8,05
